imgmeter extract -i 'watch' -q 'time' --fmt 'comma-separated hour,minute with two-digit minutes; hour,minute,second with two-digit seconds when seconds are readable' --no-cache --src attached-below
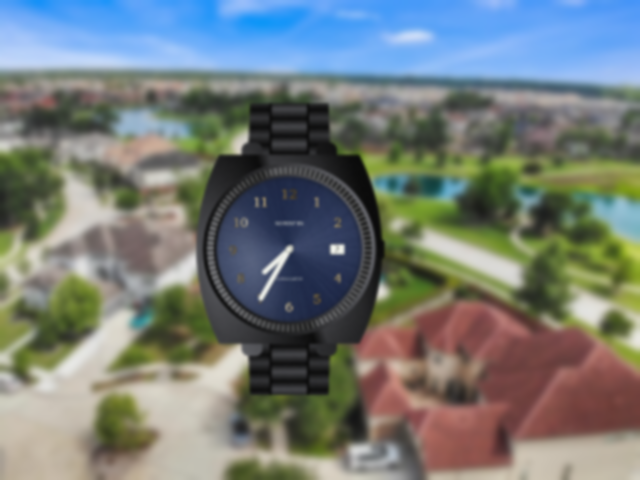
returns 7,35
